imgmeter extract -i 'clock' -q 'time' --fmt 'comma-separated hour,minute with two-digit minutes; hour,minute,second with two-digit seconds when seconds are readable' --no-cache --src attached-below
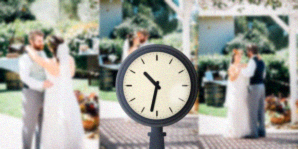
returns 10,32
